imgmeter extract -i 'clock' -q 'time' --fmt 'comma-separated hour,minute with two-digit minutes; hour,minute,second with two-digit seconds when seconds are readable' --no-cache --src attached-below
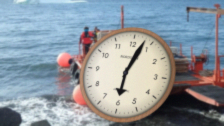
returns 6,03
